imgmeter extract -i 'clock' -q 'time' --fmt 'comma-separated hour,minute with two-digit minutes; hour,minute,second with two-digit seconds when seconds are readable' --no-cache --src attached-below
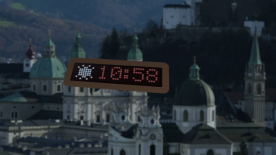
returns 10,58
